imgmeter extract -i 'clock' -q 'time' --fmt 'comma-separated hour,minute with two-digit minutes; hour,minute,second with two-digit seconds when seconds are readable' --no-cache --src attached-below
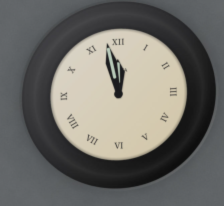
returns 11,58
